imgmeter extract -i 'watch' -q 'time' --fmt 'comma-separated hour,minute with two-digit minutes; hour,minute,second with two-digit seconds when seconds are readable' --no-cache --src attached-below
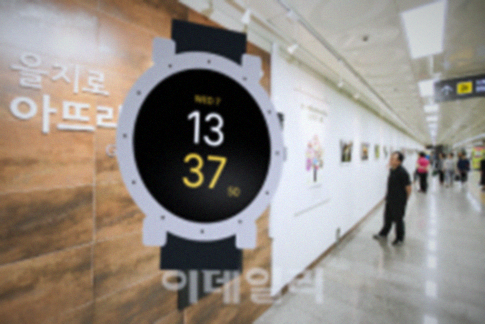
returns 13,37
